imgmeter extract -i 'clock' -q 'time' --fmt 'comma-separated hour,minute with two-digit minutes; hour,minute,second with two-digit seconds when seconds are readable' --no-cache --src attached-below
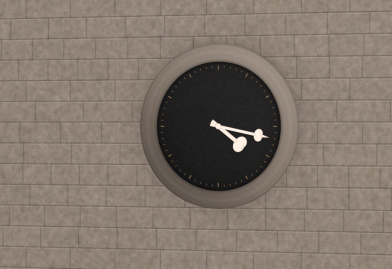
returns 4,17
